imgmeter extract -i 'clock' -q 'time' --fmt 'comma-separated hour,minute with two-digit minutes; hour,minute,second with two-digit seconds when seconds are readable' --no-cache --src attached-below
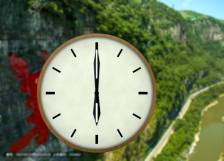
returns 6,00
